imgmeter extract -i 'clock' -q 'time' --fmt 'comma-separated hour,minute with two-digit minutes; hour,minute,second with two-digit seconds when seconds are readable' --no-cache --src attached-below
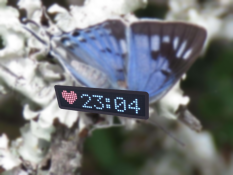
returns 23,04
